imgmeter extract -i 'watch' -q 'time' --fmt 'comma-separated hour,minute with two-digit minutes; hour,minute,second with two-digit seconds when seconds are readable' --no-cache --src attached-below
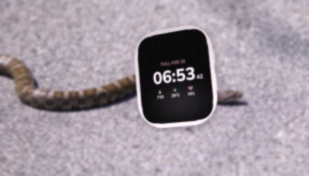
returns 6,53
